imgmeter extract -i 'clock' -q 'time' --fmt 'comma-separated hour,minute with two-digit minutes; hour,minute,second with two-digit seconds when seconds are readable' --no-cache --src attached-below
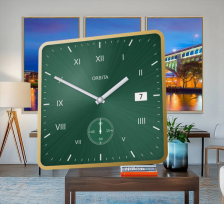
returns 1,50
